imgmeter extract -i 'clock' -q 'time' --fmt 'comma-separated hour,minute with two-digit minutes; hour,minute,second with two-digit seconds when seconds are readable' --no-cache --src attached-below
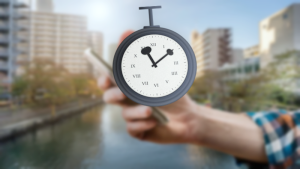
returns 11,09
